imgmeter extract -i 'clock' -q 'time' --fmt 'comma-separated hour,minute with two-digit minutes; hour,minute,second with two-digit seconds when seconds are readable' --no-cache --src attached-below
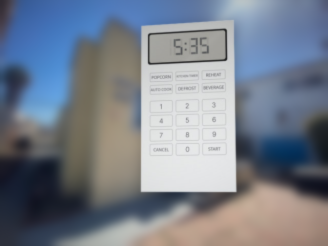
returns 5,35
